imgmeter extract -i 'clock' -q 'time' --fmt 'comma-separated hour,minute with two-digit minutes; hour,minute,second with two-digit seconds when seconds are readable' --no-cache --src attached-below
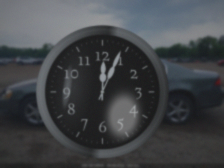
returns 12,04
